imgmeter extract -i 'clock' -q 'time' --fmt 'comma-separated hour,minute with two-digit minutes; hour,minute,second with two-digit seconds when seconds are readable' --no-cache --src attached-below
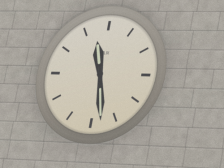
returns 11,28
